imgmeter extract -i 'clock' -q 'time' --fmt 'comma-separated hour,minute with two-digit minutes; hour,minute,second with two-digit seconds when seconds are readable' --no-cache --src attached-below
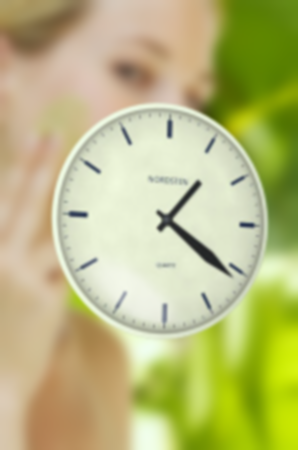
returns 1,21
